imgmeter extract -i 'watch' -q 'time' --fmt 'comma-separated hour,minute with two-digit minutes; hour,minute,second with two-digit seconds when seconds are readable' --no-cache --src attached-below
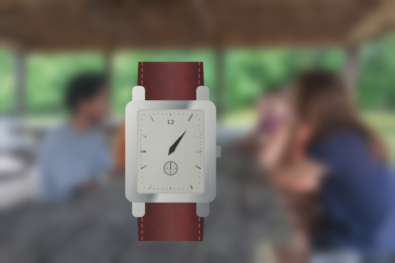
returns 1,06
